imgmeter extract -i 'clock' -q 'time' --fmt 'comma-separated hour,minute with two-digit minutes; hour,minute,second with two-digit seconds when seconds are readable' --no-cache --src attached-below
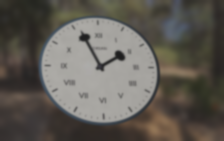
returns 1,56
